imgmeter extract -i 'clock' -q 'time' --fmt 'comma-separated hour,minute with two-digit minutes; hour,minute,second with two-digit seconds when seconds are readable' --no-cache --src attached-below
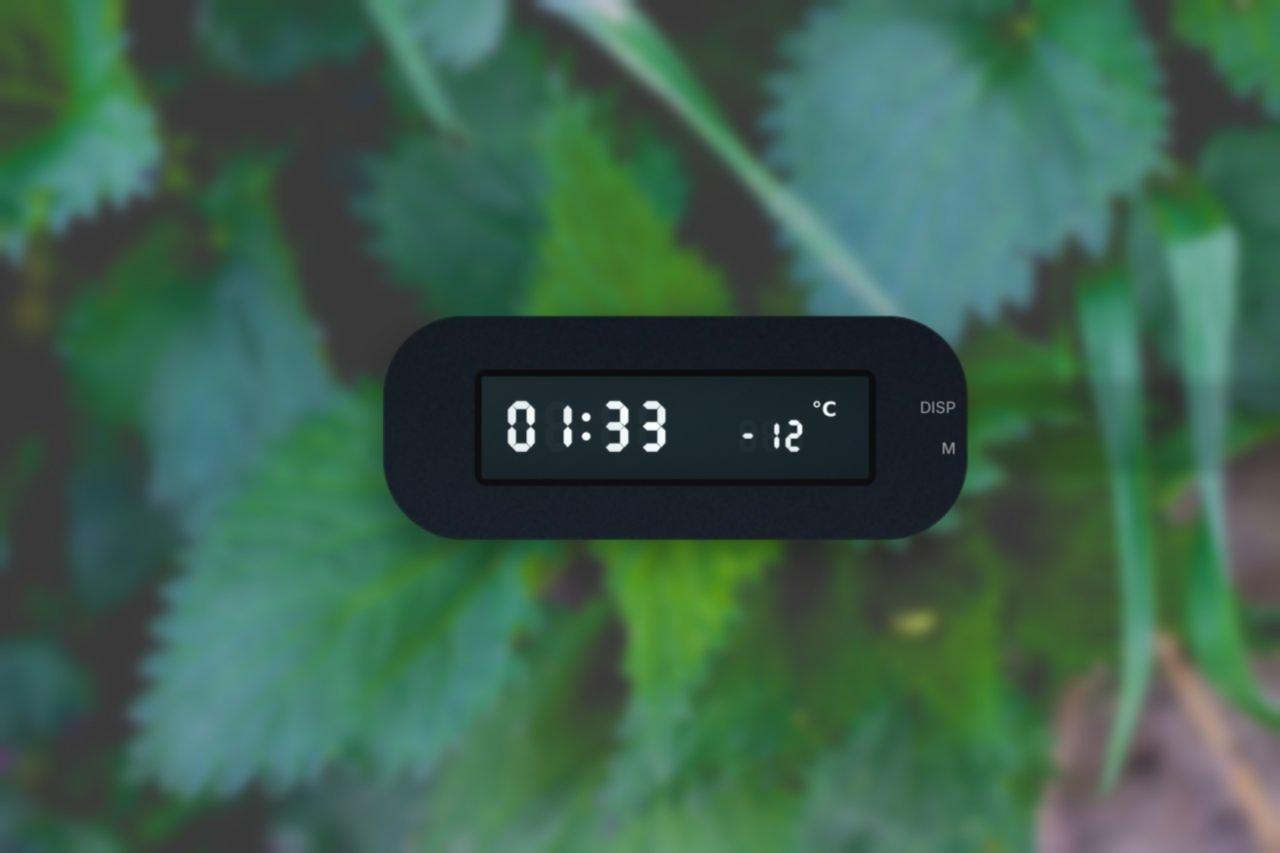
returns 1,33
